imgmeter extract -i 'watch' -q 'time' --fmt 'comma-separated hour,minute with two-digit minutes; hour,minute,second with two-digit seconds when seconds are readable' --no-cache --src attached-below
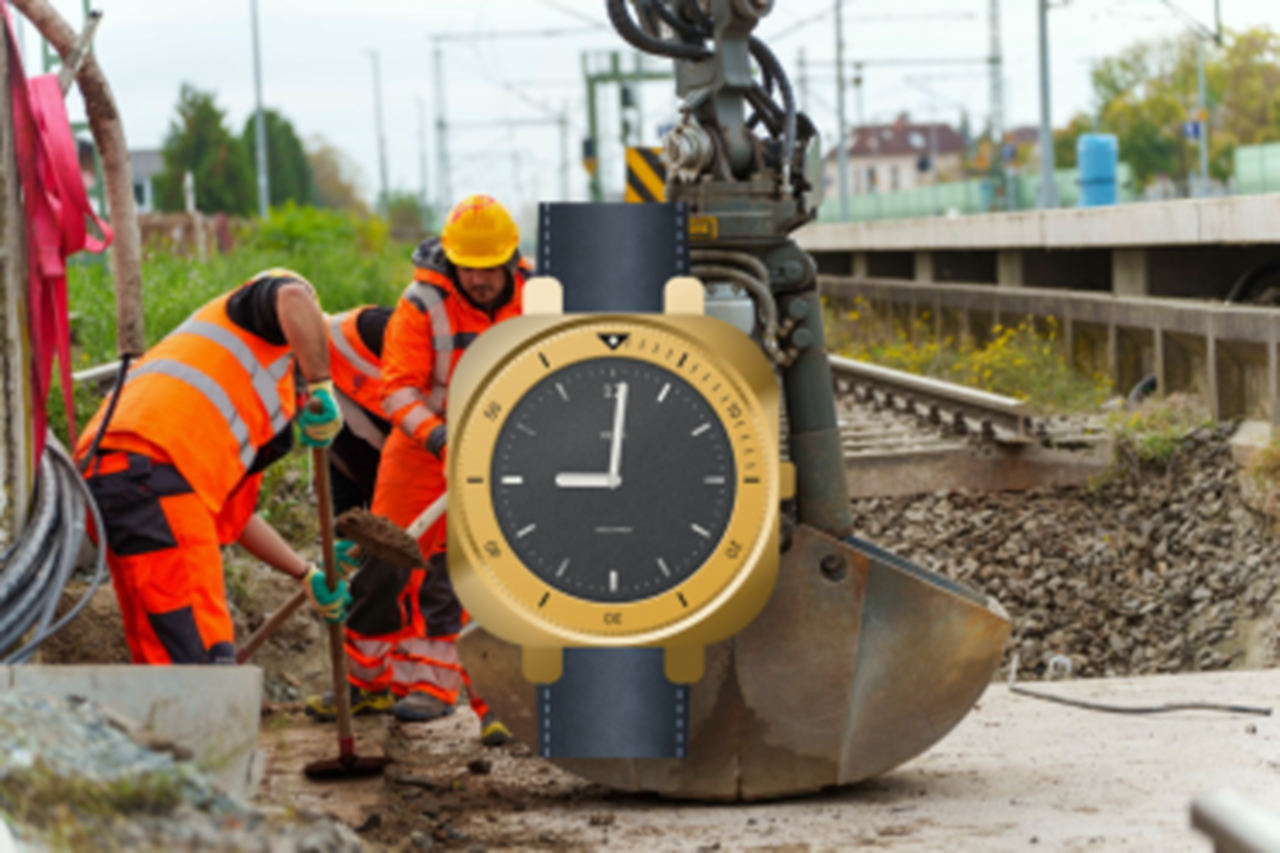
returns 9,01
